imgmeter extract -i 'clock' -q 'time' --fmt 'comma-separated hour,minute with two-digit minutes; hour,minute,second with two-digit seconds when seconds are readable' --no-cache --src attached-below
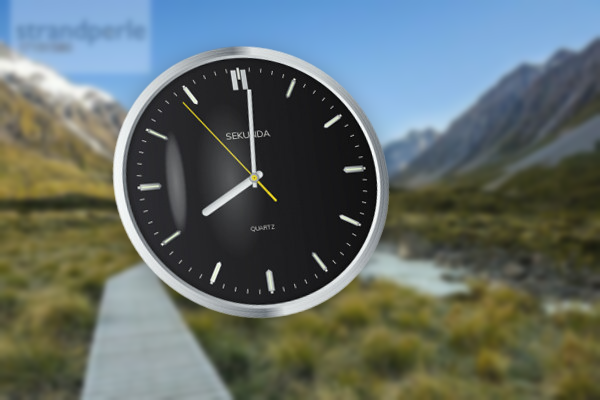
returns 8,00,54
